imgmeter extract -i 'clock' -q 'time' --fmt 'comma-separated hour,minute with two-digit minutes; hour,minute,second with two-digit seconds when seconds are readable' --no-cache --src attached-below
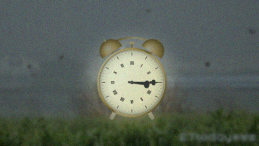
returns 3,15
